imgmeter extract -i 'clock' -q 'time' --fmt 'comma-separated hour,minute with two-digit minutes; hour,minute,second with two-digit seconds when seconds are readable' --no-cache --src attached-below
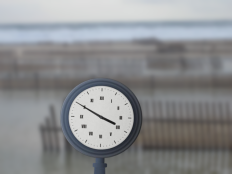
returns 3,50
